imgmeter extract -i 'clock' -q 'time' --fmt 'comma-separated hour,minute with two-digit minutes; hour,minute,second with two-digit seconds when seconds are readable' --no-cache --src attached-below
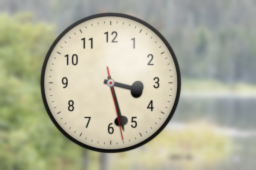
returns 3,27,28
